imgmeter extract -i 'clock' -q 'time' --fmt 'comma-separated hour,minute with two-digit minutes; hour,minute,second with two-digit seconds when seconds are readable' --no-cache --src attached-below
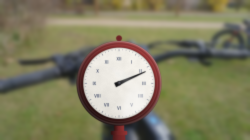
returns 2,11
